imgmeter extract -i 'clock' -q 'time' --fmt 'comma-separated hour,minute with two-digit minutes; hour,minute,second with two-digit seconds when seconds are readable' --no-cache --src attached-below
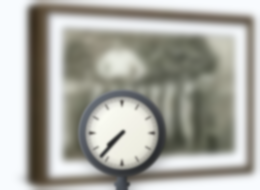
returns 7,37
